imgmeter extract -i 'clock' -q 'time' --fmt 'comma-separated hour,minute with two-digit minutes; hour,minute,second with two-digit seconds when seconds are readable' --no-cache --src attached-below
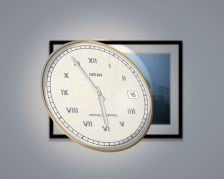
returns 5,55
